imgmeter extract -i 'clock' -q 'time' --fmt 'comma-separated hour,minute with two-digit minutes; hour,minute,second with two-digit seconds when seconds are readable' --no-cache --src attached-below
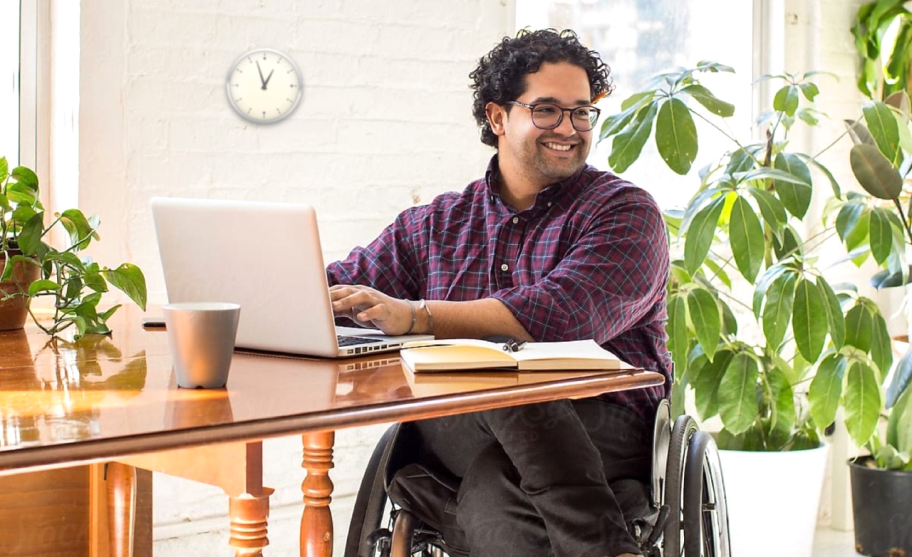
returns 12,57
